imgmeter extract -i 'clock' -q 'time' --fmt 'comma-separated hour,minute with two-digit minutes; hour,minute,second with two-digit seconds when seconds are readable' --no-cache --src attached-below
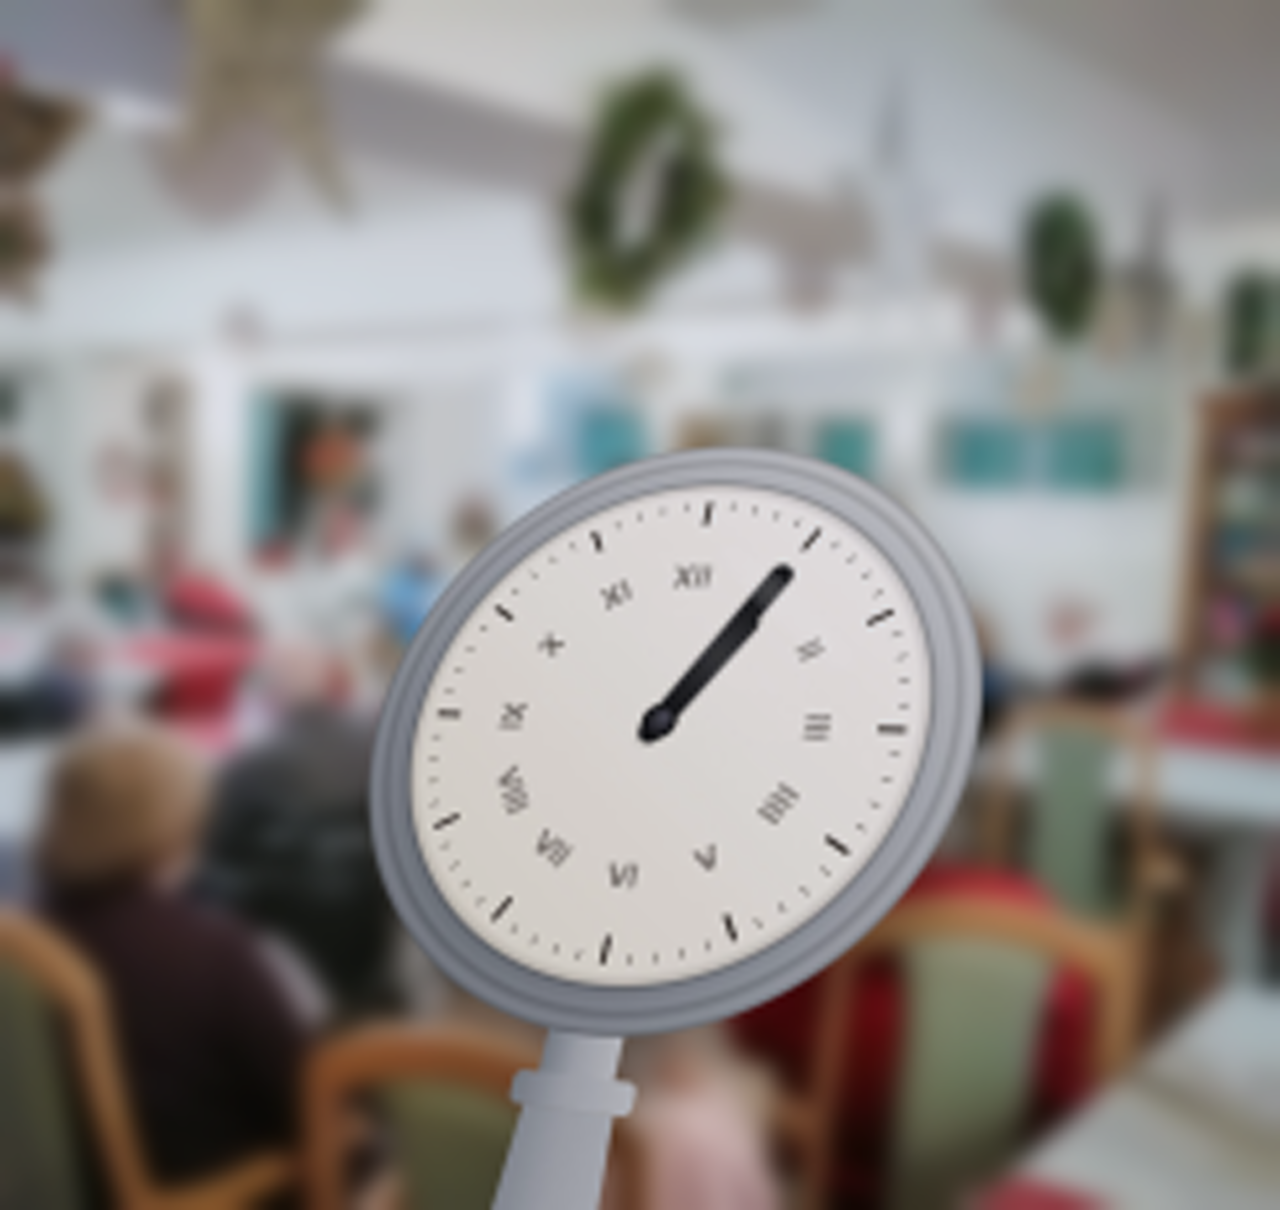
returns 1,05
